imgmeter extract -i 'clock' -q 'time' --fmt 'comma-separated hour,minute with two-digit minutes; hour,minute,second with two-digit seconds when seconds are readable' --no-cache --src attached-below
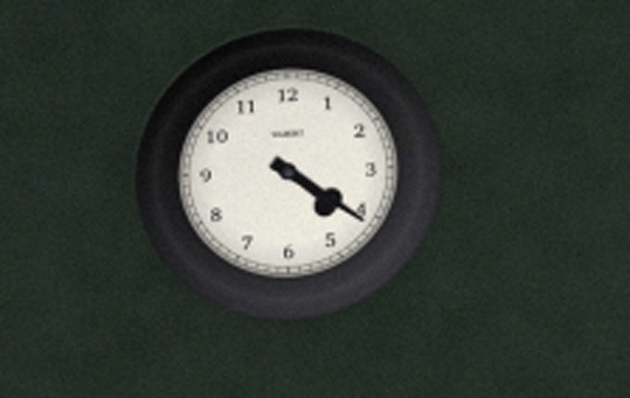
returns 4,21
